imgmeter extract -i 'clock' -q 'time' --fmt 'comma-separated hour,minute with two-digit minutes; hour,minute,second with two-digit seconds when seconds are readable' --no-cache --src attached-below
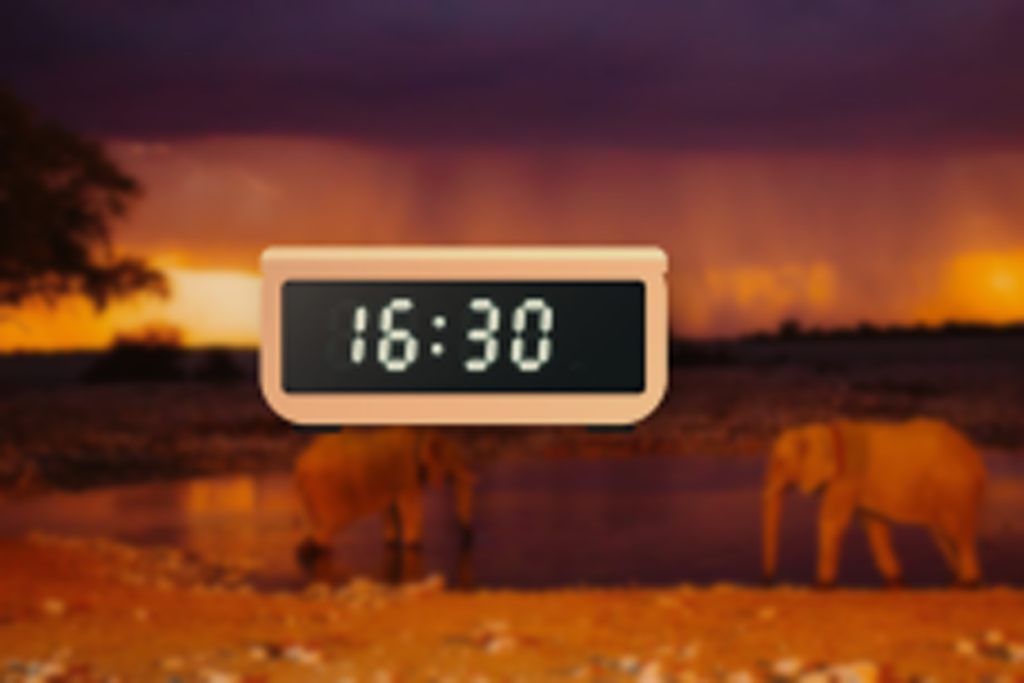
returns 16,30
